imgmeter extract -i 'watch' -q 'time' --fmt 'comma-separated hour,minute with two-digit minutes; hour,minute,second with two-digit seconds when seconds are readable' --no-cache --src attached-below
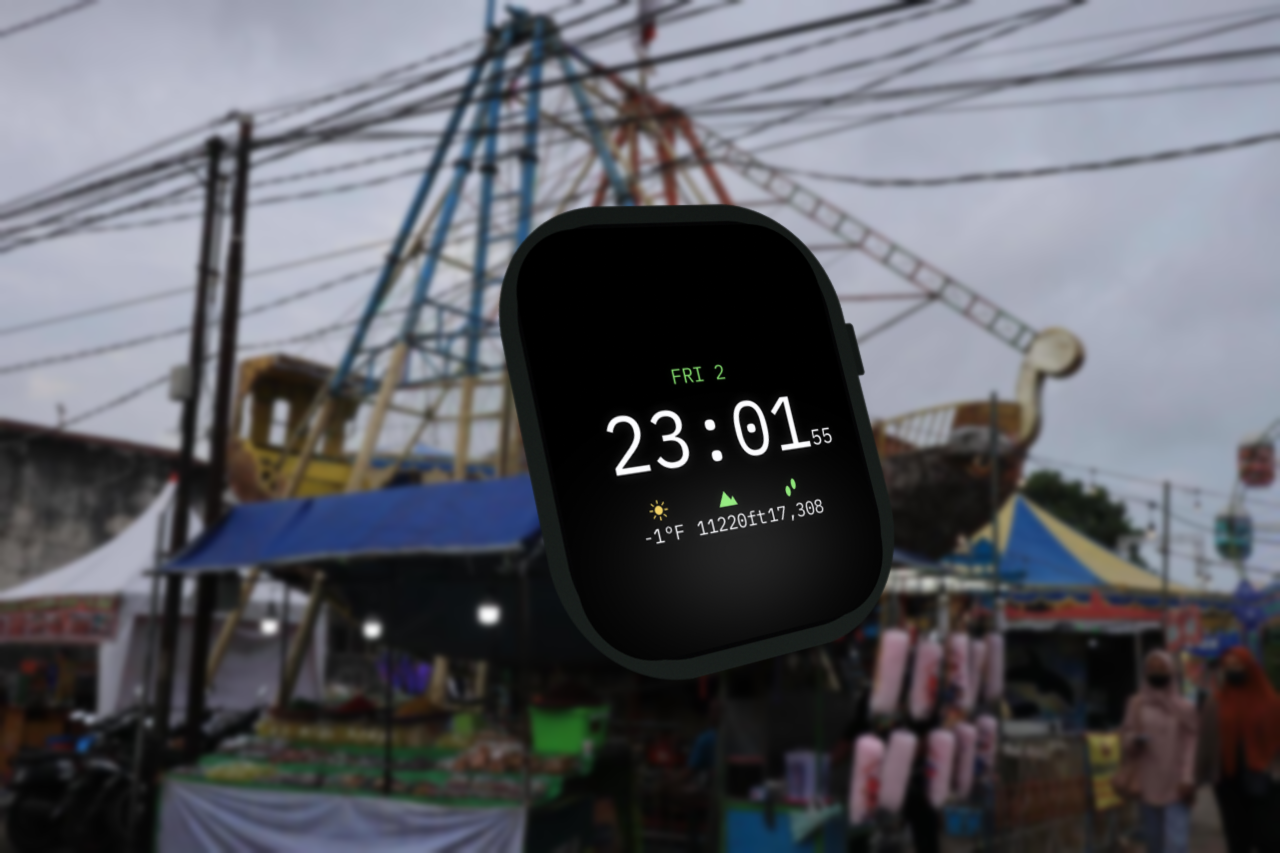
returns 23,01,55
